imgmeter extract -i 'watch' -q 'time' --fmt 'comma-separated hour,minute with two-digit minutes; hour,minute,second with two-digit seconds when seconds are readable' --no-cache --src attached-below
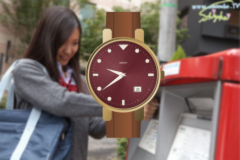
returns 9,39
